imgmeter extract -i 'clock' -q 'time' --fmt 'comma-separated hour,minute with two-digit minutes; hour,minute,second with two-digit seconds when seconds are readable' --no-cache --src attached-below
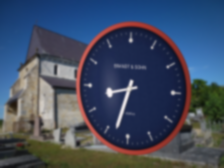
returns 8,33
